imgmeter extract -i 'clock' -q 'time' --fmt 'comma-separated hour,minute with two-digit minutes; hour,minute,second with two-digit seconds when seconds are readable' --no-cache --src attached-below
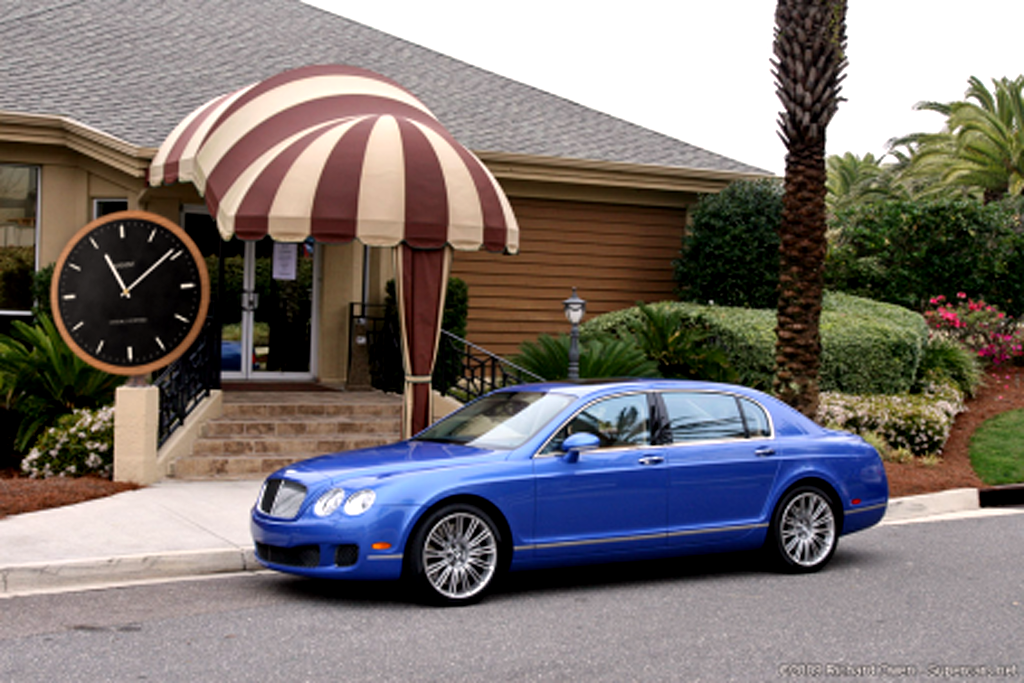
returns 11,09
